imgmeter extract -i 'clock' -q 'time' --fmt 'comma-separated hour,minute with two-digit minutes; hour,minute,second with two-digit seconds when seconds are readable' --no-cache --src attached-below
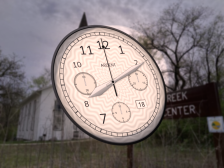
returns 8,11
